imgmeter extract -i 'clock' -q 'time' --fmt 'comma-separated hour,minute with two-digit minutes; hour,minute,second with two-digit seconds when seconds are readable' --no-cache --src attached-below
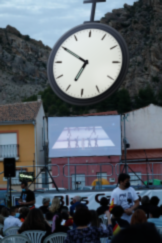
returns 6,50
